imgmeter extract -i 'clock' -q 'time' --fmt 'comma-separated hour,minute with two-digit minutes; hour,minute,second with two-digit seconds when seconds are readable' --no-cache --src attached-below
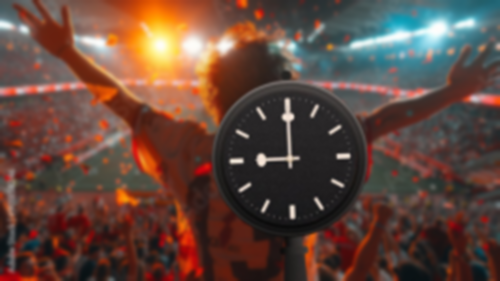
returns 9,00
